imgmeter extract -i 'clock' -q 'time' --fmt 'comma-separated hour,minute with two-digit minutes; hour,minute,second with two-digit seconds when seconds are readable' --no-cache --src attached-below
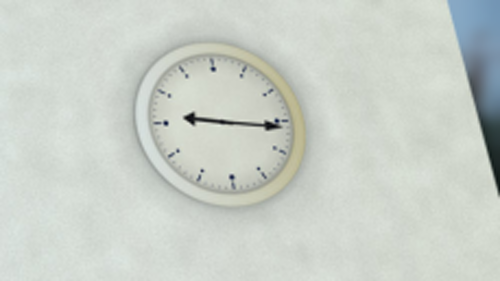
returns 9,16
